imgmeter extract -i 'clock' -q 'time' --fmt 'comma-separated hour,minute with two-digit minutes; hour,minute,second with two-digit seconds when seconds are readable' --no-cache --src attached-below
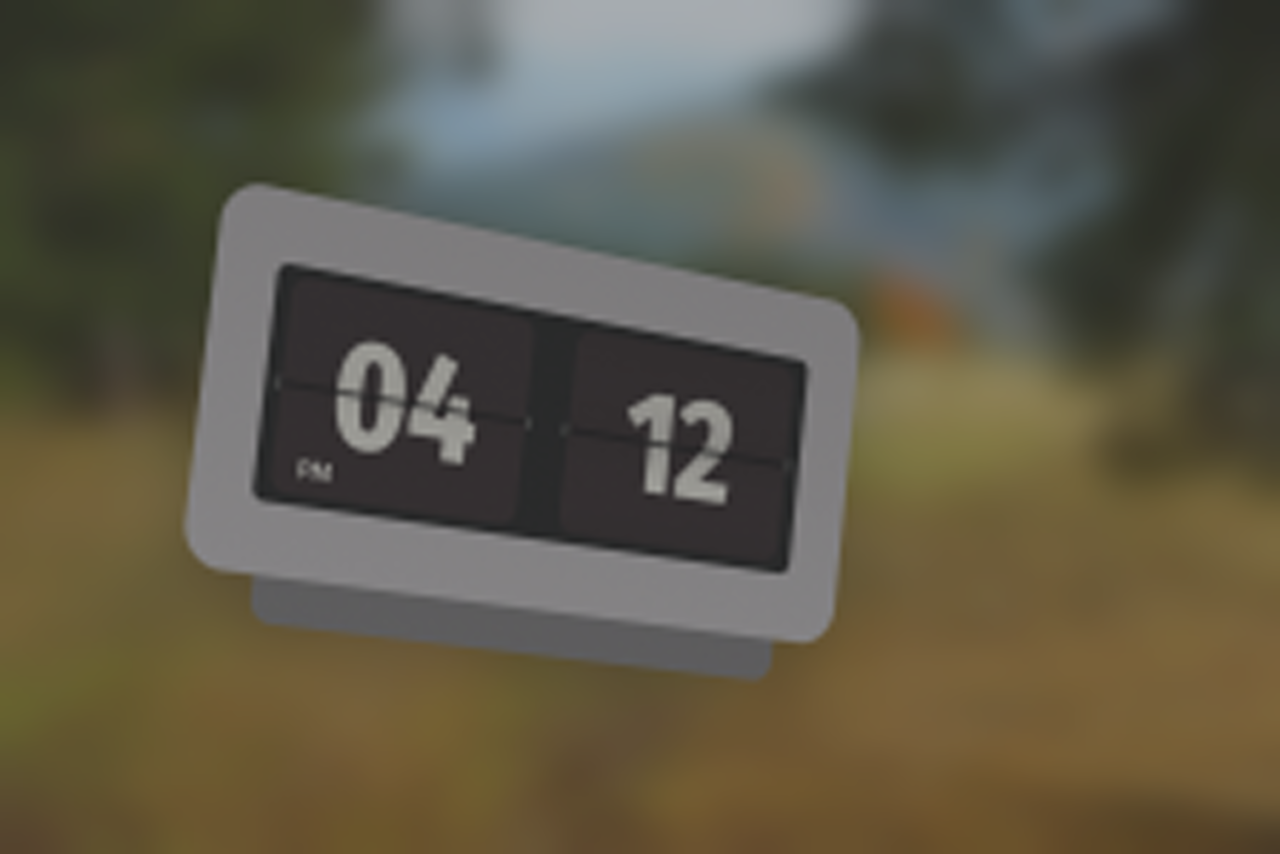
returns 4,12
